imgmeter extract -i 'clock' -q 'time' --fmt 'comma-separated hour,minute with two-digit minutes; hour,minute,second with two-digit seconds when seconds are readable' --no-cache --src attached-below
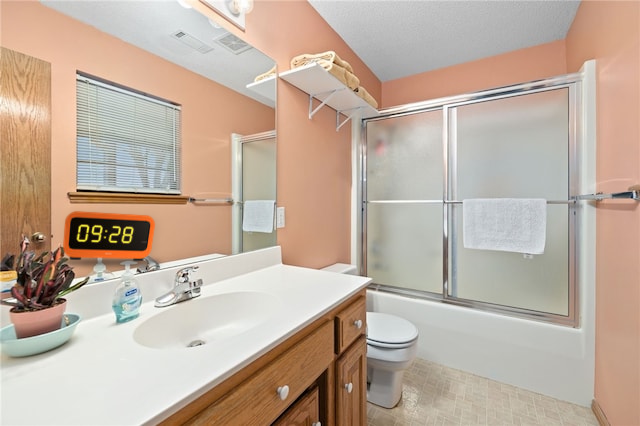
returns 9,28
